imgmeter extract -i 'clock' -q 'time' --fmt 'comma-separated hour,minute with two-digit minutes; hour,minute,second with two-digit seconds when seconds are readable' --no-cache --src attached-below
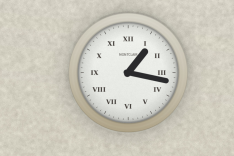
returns 1,17
